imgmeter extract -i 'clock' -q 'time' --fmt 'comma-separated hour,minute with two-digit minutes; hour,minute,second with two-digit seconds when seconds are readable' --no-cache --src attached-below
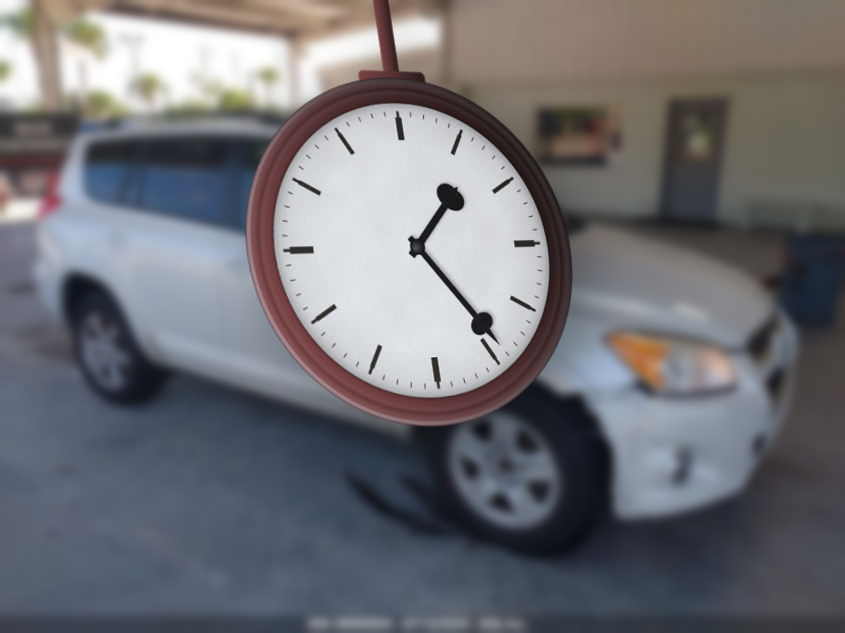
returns 1,24
